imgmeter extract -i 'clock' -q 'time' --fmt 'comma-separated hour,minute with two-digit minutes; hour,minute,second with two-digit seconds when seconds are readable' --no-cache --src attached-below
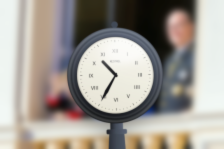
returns 10,35
